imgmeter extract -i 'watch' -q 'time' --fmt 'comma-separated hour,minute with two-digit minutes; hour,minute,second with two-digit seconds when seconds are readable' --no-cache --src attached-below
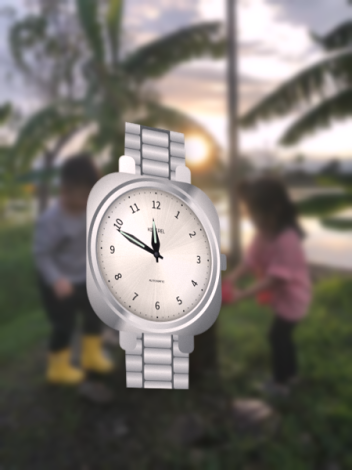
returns 11,49
